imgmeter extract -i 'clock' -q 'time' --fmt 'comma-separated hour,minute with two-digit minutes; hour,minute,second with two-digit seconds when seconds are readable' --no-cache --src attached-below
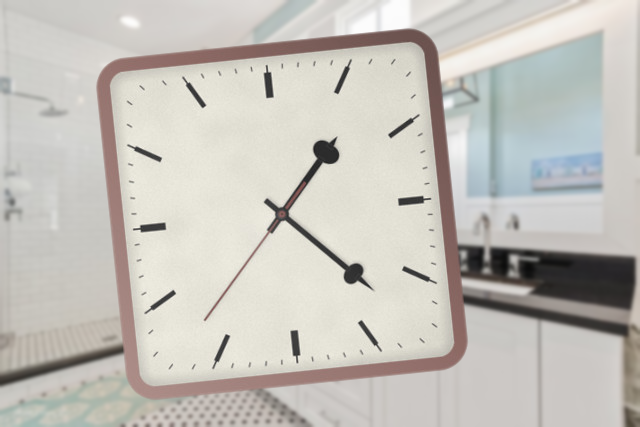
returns 1,22,37
